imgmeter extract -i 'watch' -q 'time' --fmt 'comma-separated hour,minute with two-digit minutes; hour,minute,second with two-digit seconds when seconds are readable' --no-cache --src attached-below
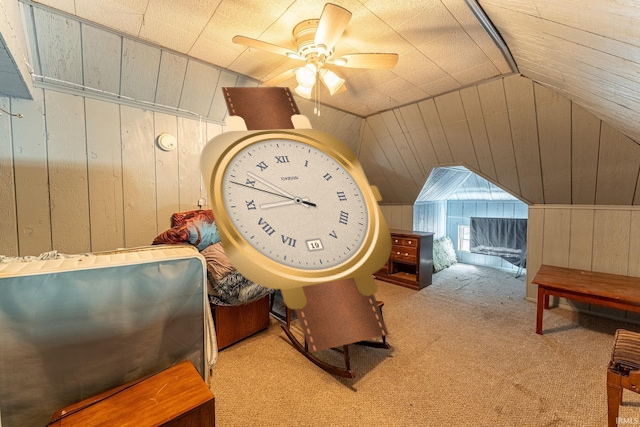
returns 8,51,49
